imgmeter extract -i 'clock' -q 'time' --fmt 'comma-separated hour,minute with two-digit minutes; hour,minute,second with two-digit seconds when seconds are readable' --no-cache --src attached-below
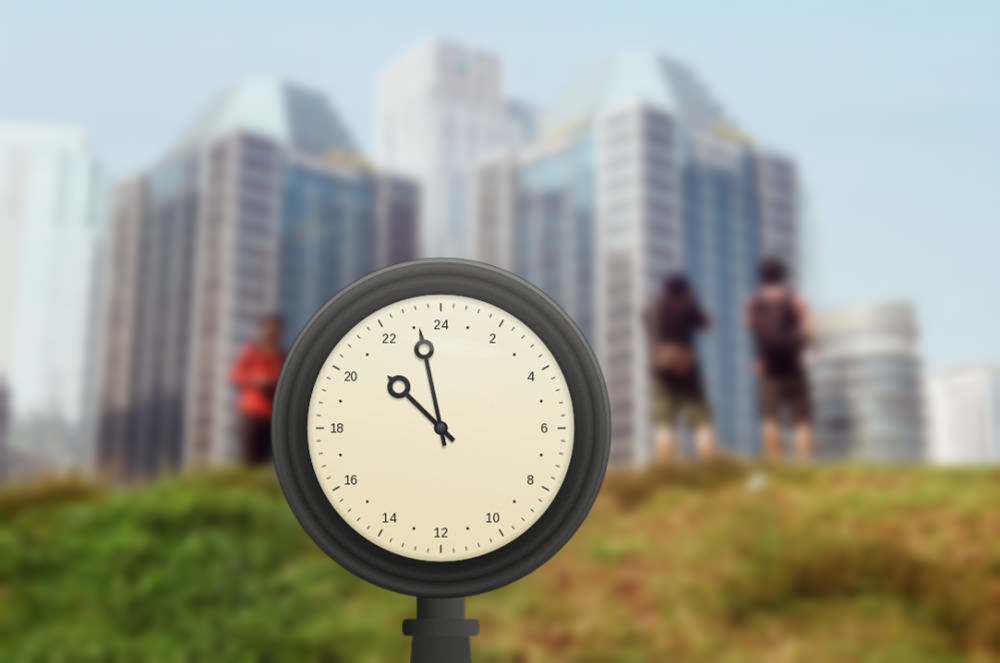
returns 20,58
